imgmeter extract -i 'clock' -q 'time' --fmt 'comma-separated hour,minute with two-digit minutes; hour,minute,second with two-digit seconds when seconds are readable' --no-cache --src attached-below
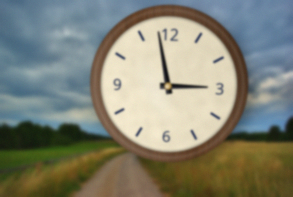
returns 2,58
